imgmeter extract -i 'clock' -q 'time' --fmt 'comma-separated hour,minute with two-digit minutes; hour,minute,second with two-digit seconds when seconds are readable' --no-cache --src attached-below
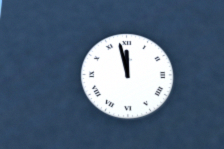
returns 11,58
